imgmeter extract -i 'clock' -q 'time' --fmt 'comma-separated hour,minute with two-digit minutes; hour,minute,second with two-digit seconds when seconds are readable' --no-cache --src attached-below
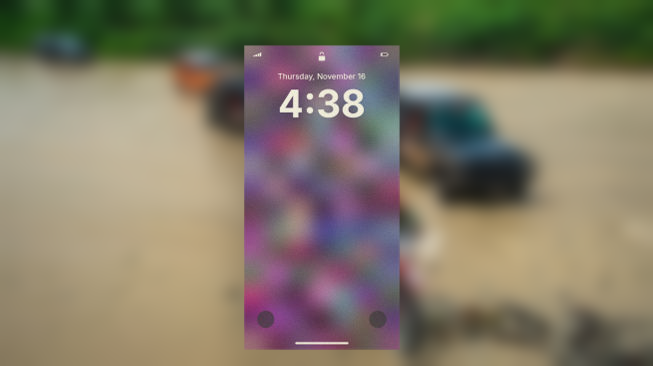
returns 4,38
